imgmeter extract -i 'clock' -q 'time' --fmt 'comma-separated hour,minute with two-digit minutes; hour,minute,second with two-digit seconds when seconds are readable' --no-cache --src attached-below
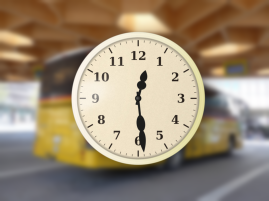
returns 12,29
